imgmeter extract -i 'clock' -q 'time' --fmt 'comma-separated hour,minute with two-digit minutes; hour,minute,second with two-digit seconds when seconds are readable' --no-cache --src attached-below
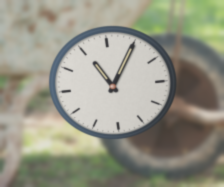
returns 11,05
